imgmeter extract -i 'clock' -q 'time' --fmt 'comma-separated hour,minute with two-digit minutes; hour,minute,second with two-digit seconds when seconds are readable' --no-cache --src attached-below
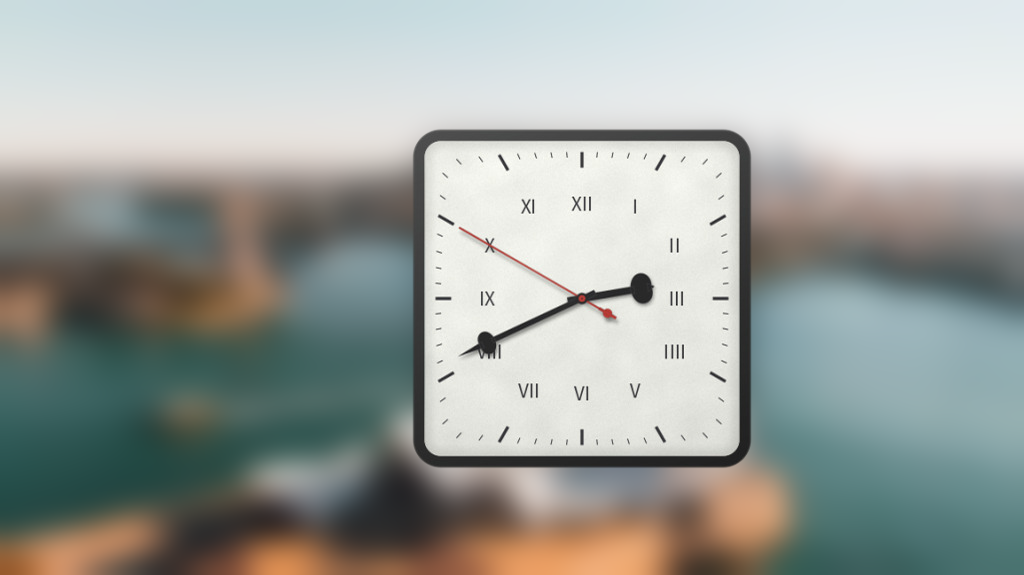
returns 2,40,50
